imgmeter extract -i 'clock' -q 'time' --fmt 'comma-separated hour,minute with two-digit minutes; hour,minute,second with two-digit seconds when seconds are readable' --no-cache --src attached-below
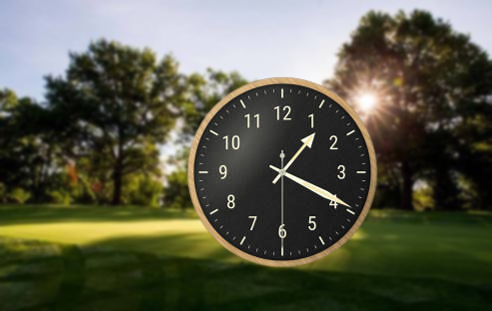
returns 1,19,30
